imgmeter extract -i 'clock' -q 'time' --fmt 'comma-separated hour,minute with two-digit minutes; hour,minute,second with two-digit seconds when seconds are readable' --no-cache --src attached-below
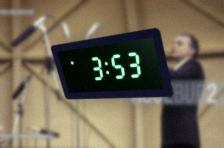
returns 3,53
